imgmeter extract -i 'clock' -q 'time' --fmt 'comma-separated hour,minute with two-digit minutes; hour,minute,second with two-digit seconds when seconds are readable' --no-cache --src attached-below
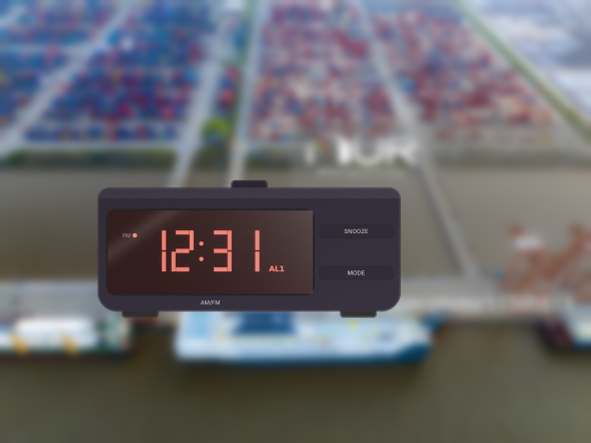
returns 12,31
